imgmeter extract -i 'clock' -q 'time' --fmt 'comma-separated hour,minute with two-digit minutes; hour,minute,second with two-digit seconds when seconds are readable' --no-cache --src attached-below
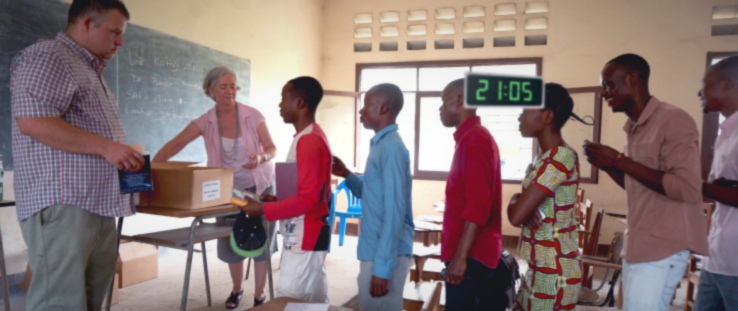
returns 21,05
